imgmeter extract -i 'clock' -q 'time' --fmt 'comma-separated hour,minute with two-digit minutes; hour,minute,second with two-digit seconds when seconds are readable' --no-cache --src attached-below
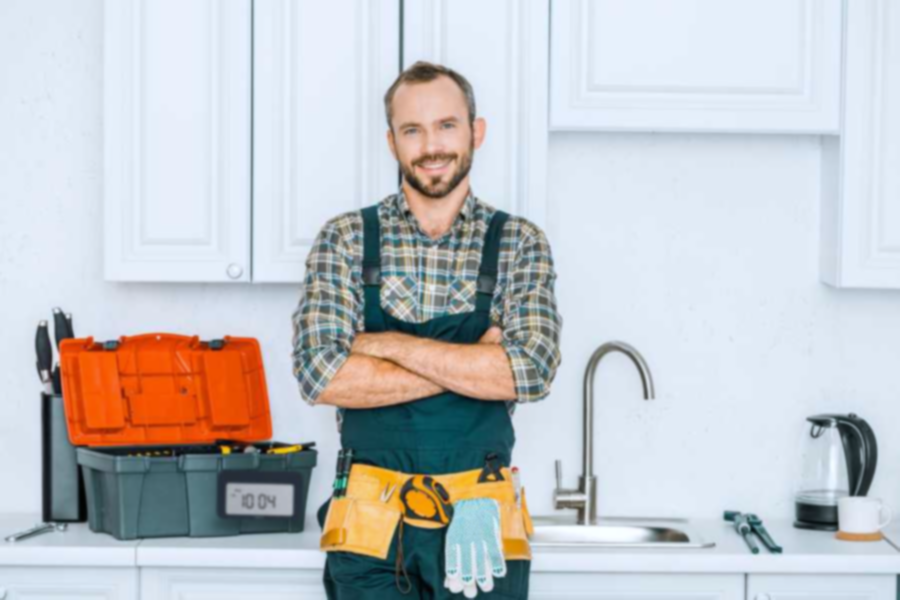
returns 10,04
